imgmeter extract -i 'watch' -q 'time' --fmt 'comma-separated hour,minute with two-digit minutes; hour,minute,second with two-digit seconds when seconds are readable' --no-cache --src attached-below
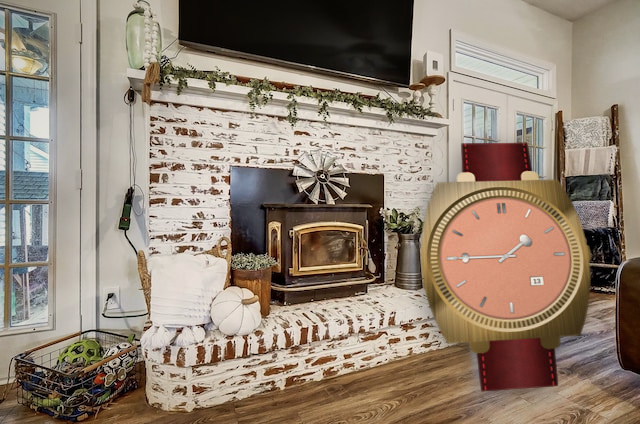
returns 1,45
